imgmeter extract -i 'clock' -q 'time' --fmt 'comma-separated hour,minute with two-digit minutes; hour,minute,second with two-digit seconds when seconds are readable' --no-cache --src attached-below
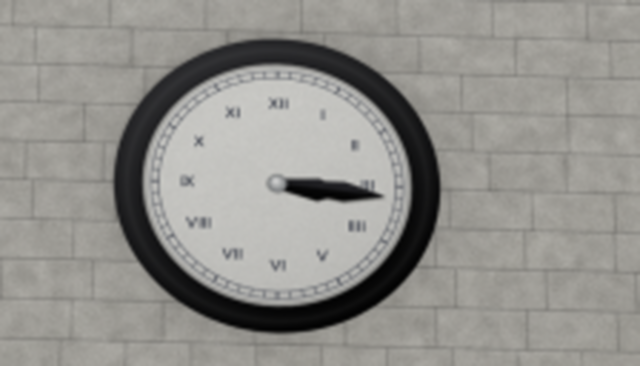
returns 3,16
